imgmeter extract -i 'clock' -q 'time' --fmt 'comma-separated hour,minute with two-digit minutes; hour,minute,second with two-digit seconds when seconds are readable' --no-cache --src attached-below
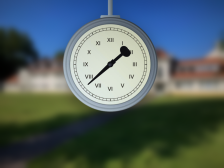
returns 1,38
